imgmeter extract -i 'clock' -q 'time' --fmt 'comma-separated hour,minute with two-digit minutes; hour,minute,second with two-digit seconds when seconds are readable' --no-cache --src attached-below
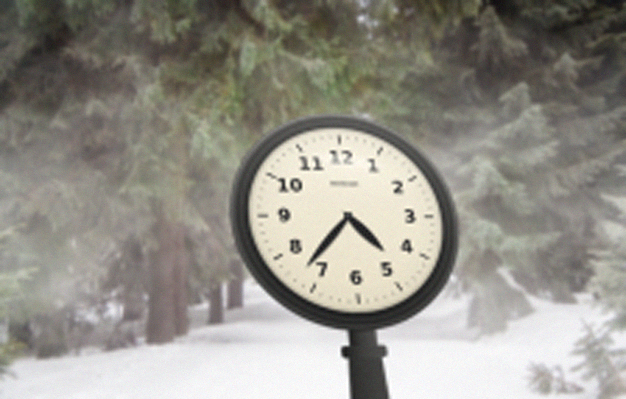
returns 4,37
